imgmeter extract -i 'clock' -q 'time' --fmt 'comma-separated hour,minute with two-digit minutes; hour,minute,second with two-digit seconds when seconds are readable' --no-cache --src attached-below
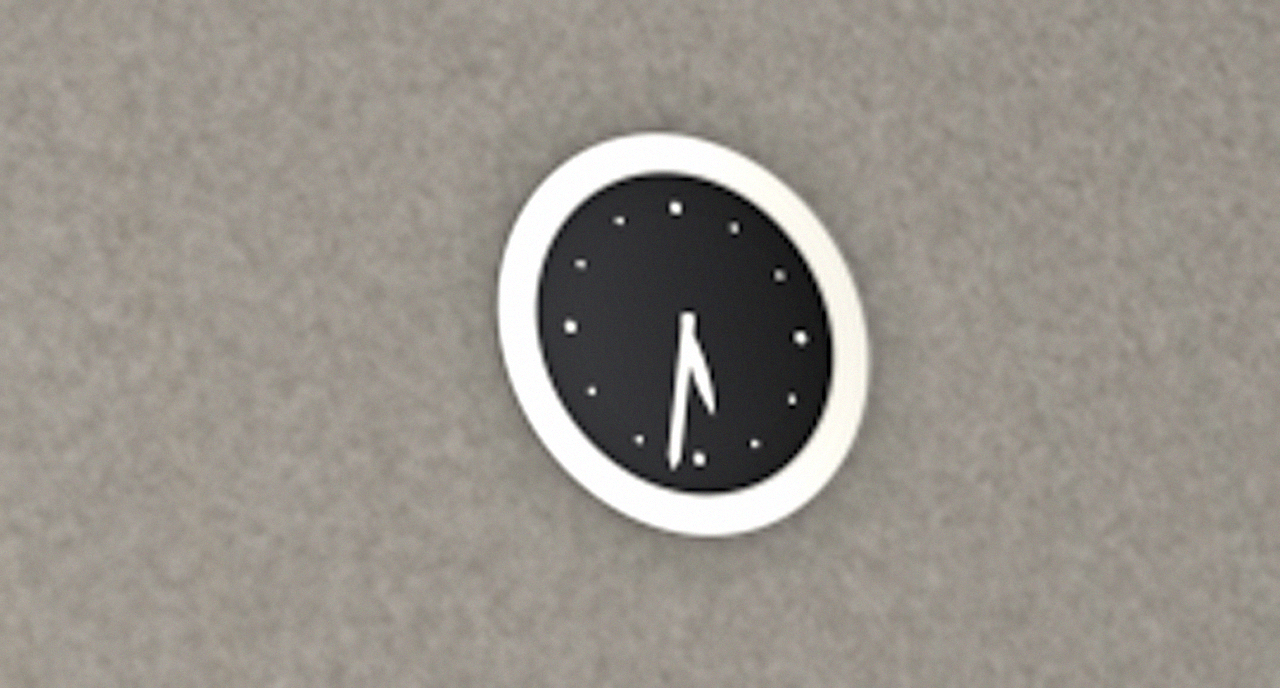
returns 5,32
